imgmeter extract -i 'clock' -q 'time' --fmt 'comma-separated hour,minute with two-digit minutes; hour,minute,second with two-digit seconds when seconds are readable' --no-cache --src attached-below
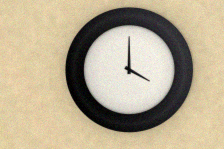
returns 4,00
